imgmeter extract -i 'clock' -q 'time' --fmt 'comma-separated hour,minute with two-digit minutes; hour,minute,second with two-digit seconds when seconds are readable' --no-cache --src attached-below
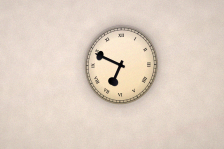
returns 6,49
